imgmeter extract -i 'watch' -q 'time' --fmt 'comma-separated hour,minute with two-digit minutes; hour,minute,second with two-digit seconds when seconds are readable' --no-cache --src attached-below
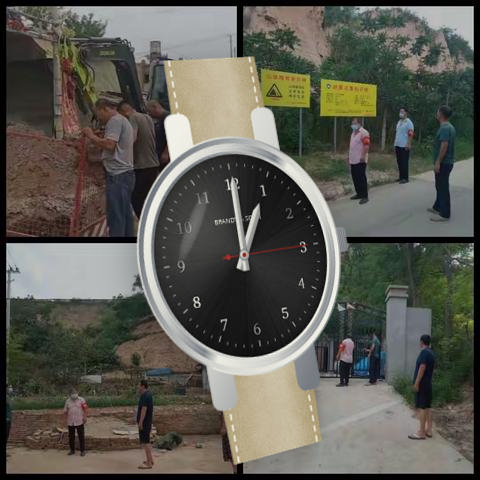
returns 1,00,15
